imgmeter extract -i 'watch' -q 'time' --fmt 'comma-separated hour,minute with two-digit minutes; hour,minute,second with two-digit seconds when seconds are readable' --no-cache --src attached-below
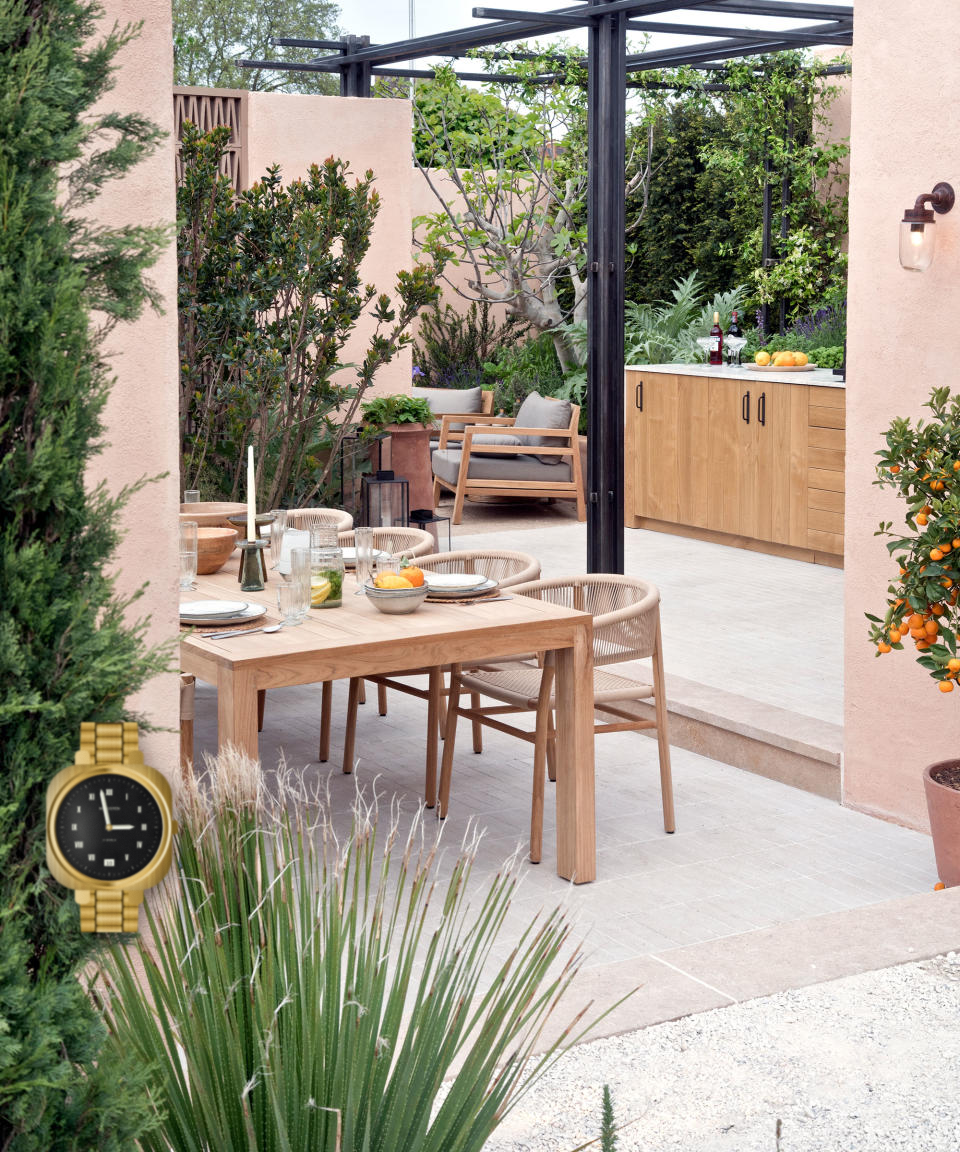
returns 2,58
